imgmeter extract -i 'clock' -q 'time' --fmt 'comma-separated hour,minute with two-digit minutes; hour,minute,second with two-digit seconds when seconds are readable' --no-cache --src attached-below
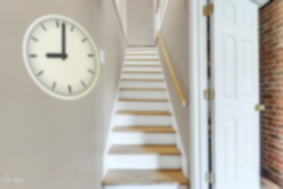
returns 9,02
